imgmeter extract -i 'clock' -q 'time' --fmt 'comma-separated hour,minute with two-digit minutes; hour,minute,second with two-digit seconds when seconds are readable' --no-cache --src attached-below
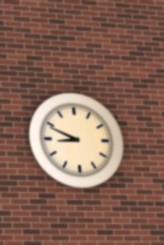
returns 8,49
